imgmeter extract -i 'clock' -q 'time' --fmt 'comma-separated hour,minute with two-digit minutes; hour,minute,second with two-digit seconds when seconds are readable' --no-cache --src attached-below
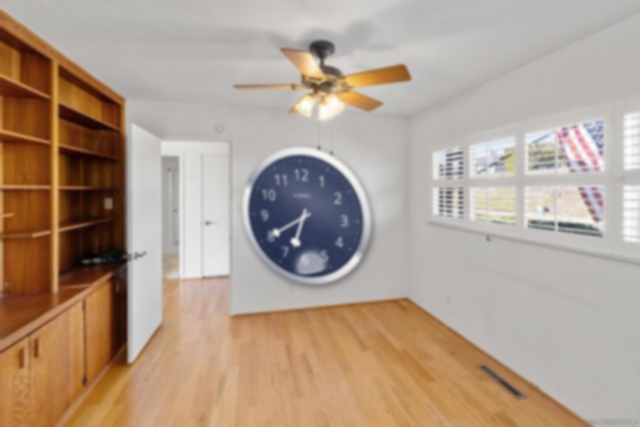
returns 6,40
